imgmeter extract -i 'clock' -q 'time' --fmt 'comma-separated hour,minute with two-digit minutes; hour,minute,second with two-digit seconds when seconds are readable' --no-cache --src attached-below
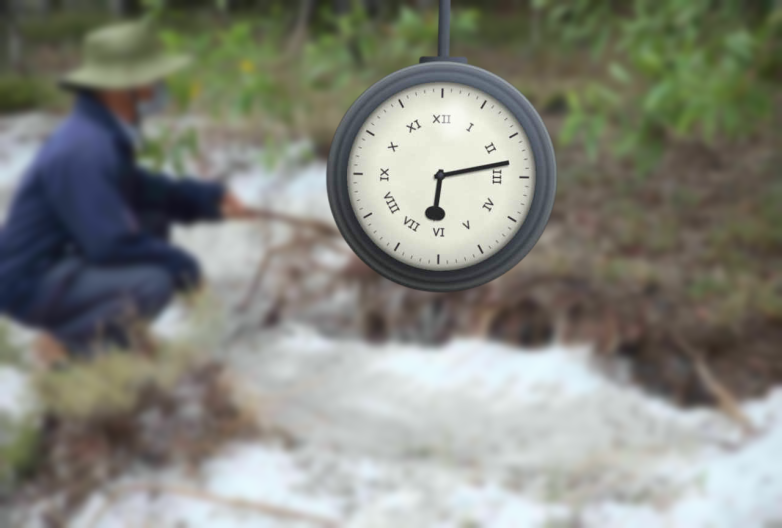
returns 6,13
